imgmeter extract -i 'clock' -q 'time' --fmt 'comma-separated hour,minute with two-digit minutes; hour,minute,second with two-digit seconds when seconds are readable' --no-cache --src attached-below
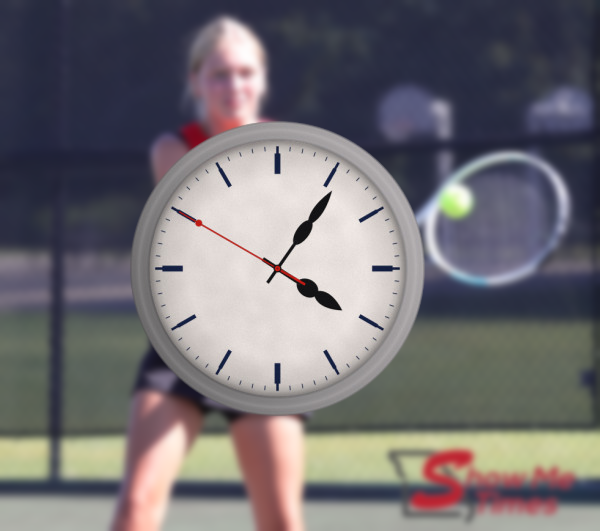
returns 4,05,50
